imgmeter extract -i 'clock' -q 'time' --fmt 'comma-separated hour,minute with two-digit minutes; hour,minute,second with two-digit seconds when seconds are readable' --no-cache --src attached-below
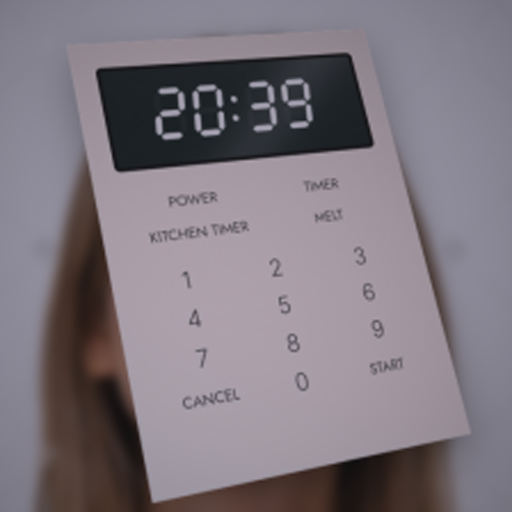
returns 20,39
